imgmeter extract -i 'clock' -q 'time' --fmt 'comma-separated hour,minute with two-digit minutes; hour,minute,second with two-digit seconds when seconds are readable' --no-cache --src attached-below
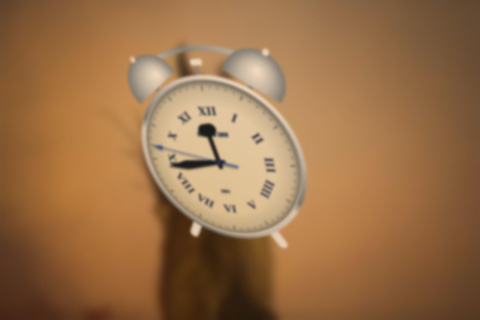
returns 11,43,47
